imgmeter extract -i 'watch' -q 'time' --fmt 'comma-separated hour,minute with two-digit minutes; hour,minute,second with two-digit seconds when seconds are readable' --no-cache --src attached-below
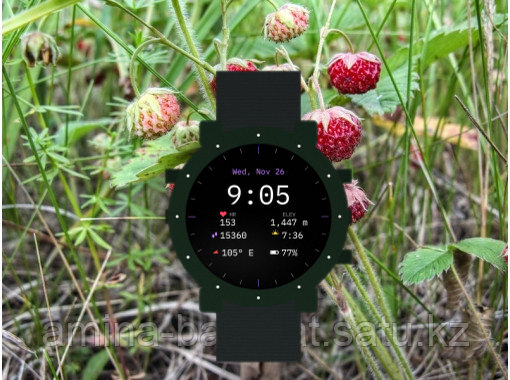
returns 9,05
